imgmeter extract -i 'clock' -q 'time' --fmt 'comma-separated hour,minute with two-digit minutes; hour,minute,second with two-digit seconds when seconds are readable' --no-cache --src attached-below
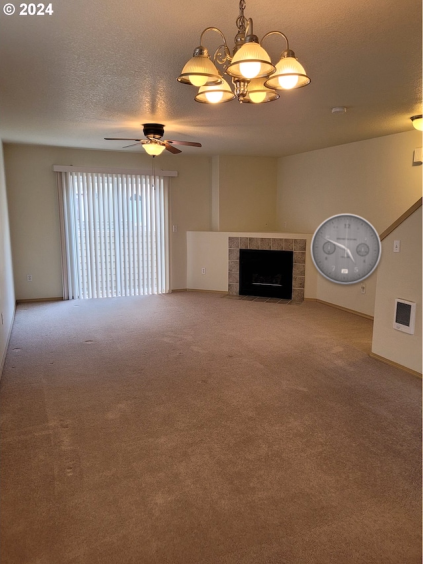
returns 4,49
